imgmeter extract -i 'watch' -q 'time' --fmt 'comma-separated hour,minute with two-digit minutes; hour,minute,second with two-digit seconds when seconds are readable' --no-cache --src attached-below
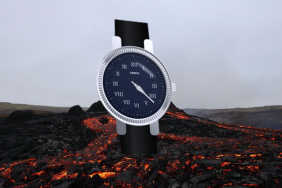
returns 4,22
